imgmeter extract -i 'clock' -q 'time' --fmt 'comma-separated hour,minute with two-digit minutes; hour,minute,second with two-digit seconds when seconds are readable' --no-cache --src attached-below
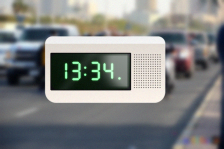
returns 13,34
